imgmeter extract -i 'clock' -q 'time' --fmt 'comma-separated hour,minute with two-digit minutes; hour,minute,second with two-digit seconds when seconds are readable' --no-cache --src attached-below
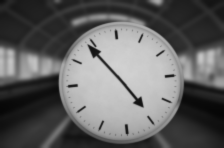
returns 4,54
